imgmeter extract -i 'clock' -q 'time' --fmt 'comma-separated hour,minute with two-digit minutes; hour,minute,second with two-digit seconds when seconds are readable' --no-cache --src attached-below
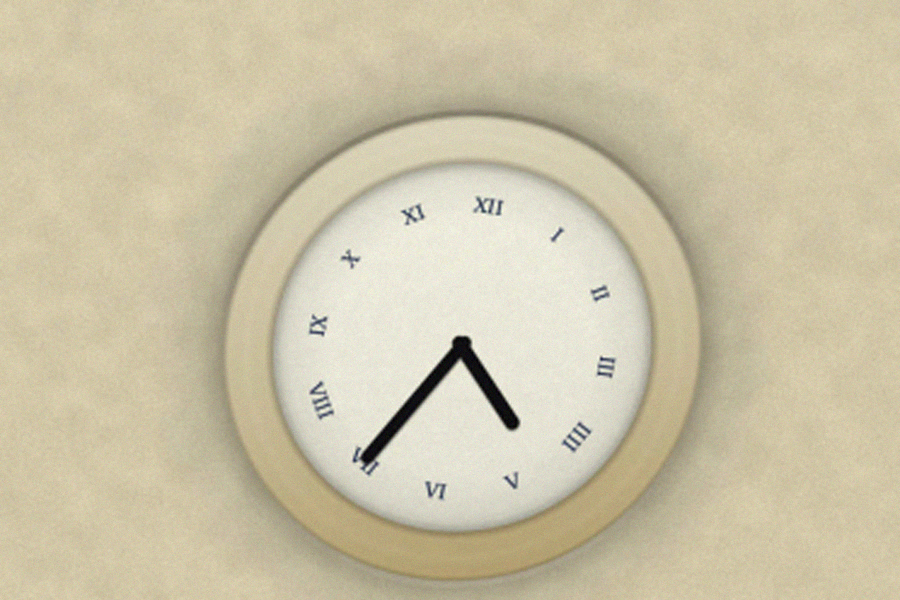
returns 4,35
